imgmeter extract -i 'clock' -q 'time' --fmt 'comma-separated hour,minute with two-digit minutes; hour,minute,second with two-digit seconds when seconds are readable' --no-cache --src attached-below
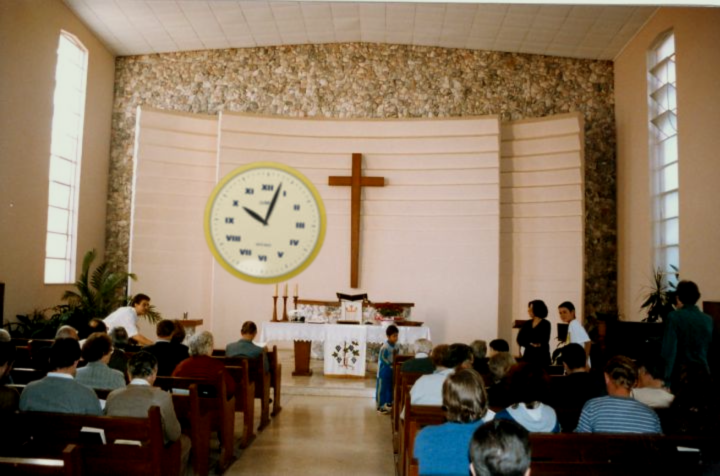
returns 10,03
